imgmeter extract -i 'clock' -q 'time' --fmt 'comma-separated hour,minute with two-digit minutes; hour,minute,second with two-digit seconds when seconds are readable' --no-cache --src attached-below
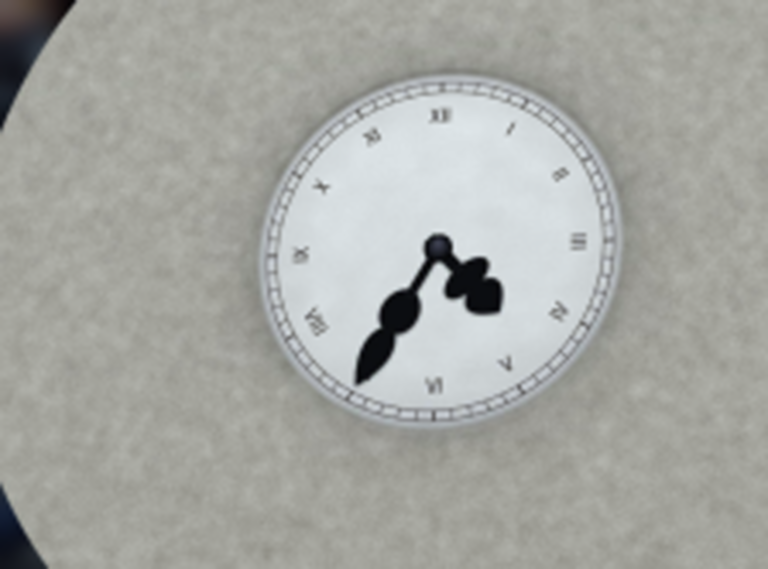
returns 4,35
